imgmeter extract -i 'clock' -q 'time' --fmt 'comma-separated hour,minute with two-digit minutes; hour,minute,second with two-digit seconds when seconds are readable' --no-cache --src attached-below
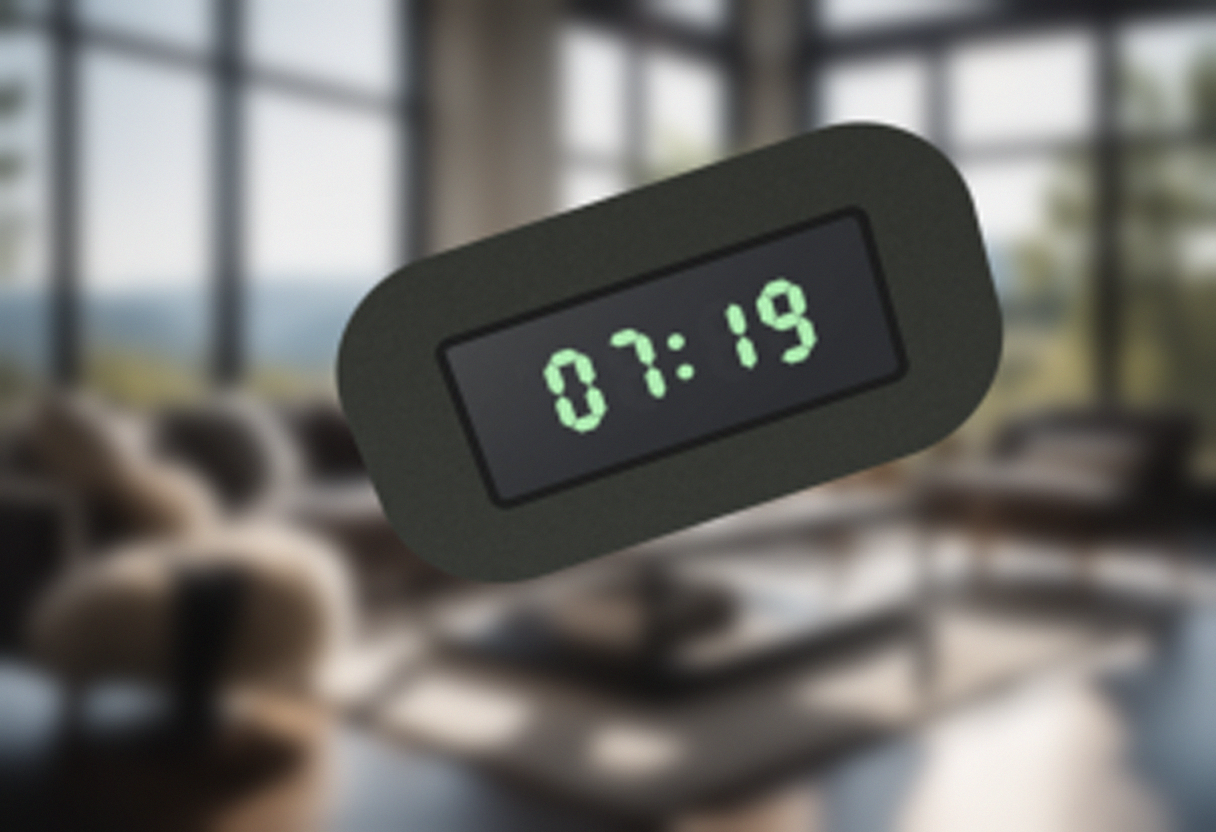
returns 7,19
